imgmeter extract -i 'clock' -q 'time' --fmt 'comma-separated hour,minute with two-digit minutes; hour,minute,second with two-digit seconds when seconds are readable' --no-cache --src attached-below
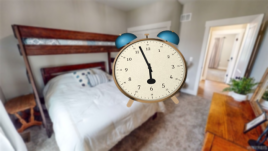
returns 5,57
